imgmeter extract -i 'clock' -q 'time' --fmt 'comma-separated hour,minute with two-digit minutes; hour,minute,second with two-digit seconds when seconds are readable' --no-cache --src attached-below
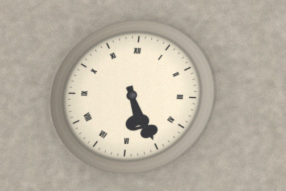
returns 5,25
